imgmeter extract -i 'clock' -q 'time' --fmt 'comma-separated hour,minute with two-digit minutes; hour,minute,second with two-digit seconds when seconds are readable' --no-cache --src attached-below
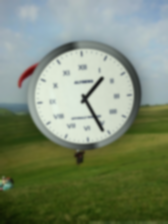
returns 1,26
